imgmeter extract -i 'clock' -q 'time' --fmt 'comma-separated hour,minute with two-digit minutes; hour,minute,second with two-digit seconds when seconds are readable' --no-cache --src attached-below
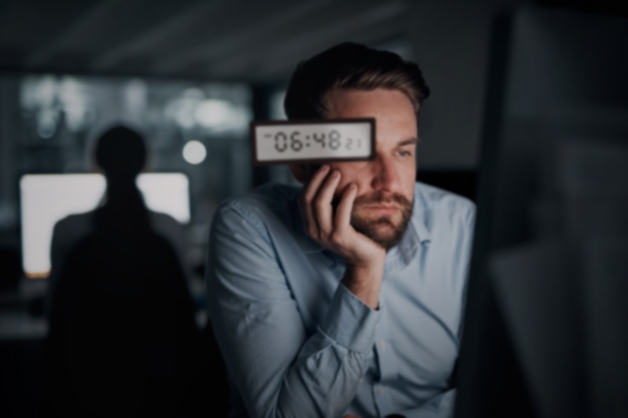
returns 6,48
